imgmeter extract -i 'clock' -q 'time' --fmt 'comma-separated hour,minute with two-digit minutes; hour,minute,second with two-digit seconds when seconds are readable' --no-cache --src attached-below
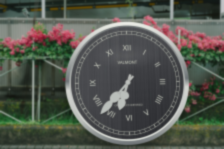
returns 6,37
